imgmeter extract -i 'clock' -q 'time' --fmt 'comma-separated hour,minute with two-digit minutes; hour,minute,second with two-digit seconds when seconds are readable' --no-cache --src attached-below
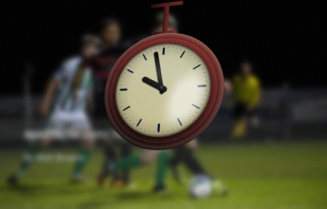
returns 9,58
